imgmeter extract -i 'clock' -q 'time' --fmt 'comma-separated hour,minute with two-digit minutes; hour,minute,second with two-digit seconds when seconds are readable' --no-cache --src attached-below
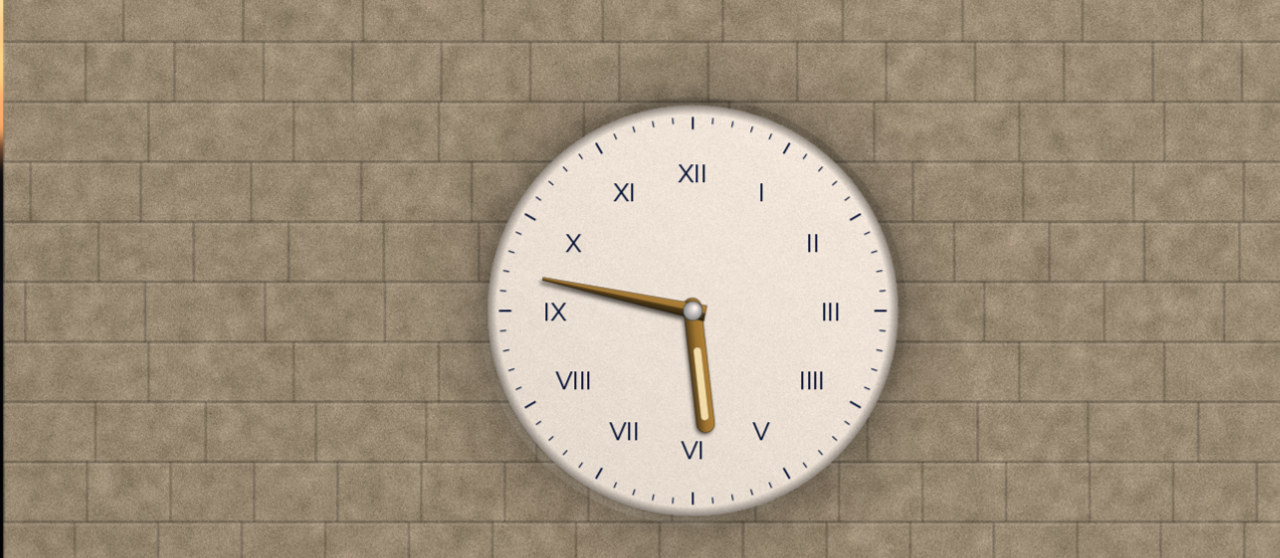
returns 5,47
